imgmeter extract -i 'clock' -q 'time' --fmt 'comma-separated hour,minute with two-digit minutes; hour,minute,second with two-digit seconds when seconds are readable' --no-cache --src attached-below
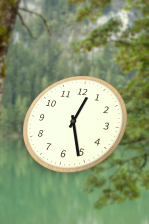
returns 12,26
